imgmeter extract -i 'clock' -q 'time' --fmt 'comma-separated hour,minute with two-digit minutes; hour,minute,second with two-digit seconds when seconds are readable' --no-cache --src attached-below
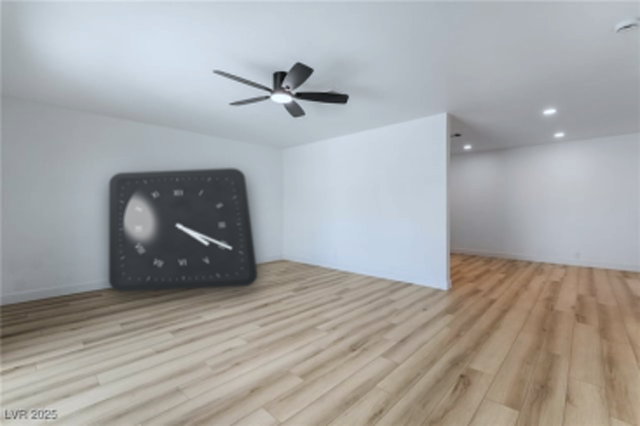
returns 4,20
